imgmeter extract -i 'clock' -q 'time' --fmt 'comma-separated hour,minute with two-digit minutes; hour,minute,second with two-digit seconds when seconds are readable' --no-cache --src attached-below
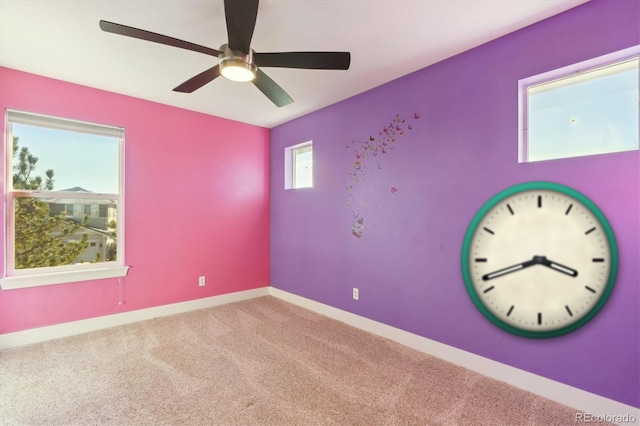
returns 3,42
